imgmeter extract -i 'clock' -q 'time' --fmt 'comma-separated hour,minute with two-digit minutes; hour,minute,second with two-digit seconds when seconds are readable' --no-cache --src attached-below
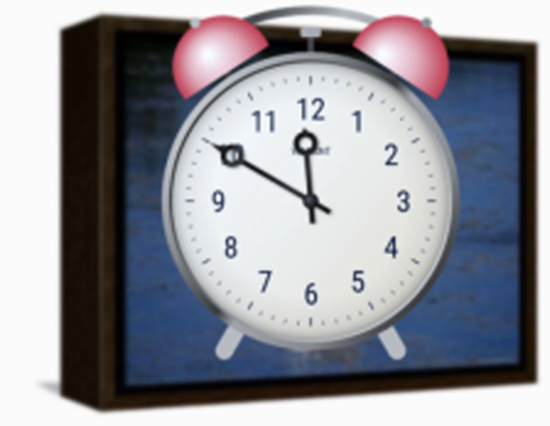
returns 11,50
